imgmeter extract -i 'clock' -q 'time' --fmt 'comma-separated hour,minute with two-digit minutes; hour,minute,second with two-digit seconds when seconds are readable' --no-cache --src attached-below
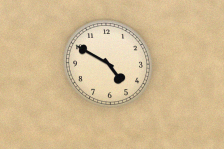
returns 4,50
